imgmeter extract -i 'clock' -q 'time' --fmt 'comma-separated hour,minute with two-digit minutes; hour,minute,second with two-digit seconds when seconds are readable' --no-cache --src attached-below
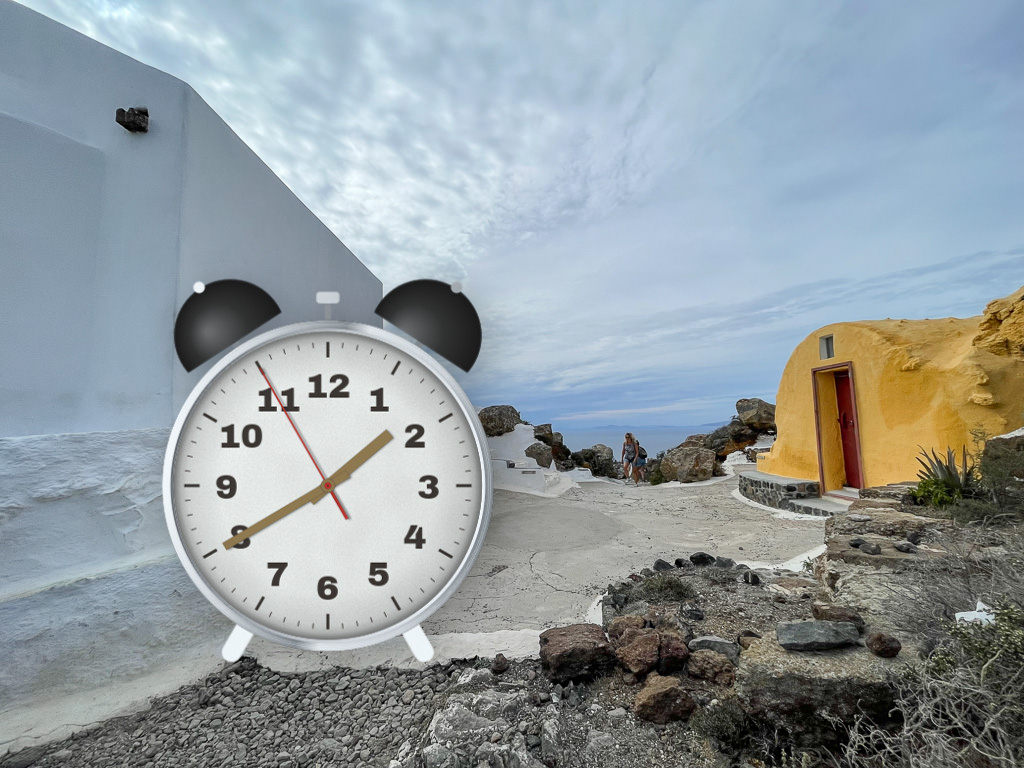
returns 1,39,55
